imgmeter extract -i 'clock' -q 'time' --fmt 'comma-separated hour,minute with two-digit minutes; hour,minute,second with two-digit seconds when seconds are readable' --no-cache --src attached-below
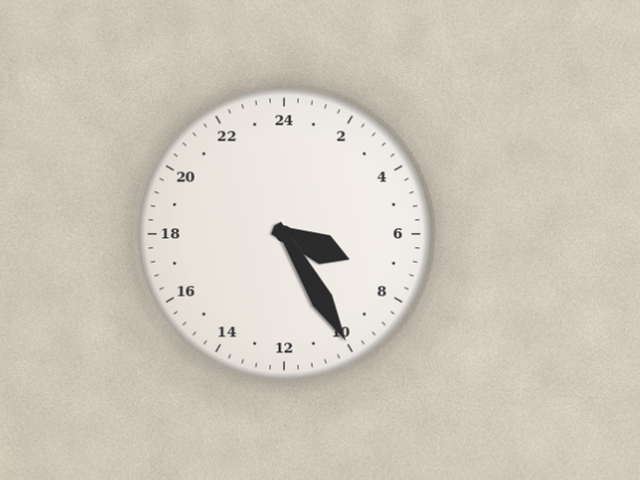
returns 7,25
